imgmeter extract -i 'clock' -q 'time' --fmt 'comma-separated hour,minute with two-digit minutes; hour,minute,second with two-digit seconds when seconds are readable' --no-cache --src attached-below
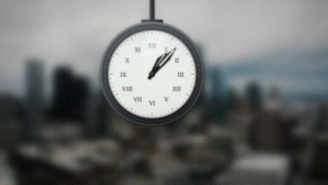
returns 1,07
